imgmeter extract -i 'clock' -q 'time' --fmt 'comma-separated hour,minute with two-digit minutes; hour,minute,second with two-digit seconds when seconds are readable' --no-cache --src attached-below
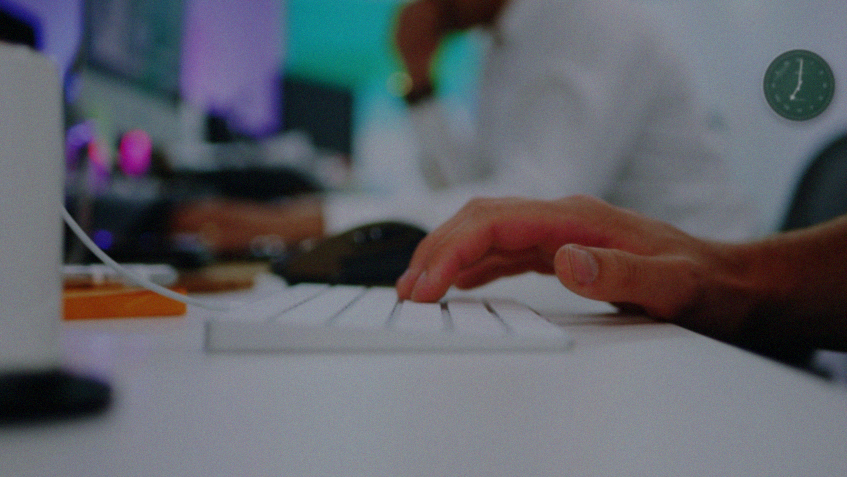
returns 7,01
